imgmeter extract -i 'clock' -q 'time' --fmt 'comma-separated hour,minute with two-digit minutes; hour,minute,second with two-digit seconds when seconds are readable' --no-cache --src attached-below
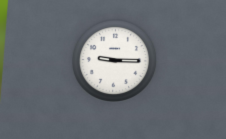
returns 9,15
